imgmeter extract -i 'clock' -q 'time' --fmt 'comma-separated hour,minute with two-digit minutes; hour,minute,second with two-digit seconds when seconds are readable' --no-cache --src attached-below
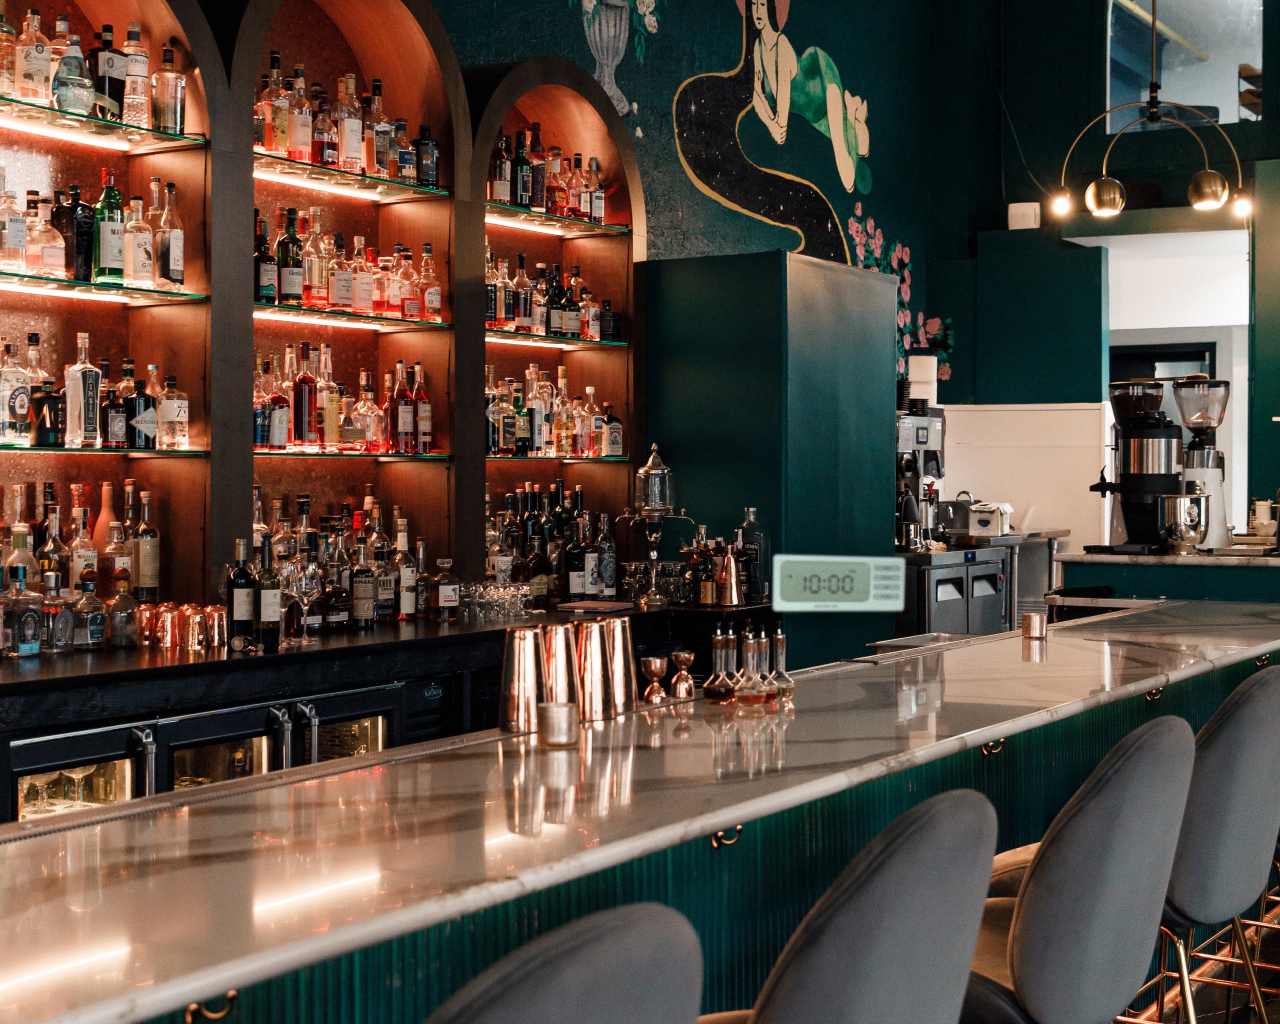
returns 10,00
